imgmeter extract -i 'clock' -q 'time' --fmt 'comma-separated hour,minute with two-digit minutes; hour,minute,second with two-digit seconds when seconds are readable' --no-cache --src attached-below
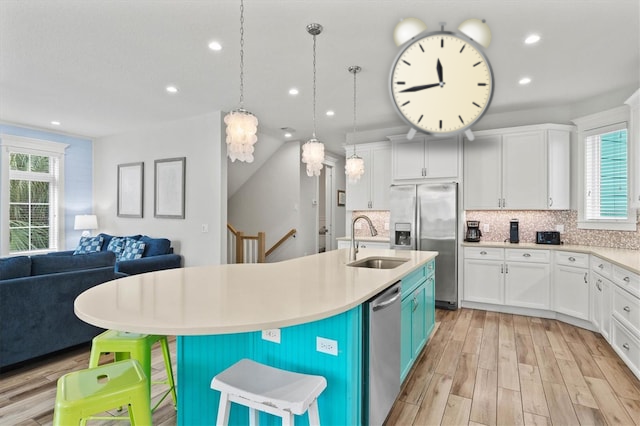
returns 11,43
